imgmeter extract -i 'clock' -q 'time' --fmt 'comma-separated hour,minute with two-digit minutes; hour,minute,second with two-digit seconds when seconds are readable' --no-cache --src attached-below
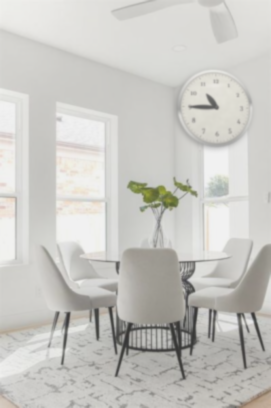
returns 10,45
